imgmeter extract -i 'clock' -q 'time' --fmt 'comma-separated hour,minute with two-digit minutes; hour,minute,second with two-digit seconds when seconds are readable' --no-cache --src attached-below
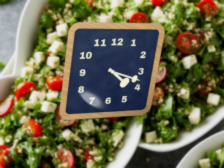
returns 4,18
